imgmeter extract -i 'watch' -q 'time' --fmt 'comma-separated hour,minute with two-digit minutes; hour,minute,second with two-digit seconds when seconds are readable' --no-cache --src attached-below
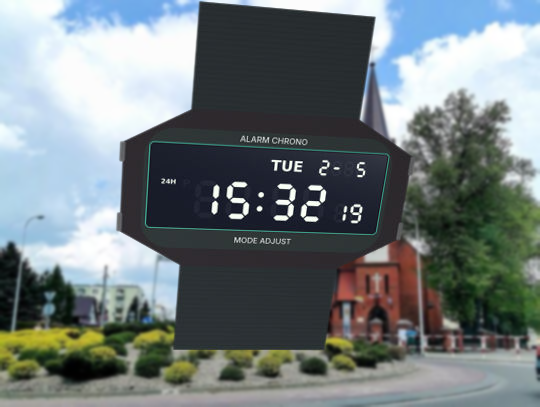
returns 15,32,19
